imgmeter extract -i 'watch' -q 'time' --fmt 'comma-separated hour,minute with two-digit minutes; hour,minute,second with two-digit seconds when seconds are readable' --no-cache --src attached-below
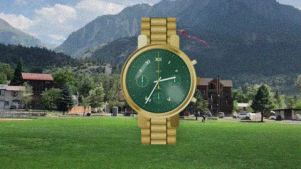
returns 2,35
